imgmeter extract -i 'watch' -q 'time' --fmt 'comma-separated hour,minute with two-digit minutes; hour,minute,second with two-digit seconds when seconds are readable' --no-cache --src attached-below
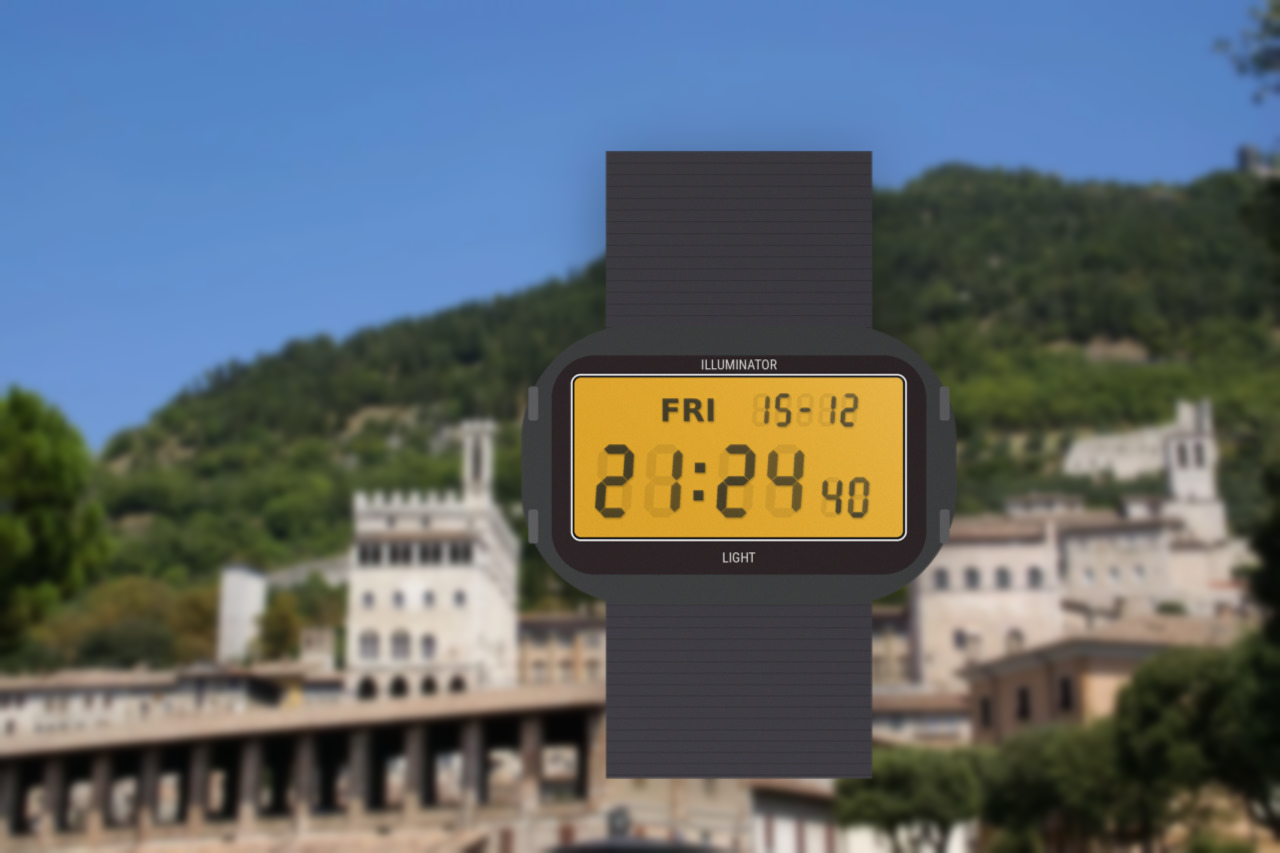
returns 21,24,40
